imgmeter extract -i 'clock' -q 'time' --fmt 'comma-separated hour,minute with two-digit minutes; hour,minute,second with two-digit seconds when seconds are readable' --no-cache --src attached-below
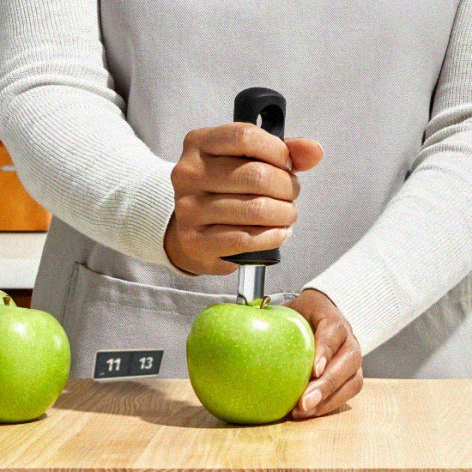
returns 11,13
